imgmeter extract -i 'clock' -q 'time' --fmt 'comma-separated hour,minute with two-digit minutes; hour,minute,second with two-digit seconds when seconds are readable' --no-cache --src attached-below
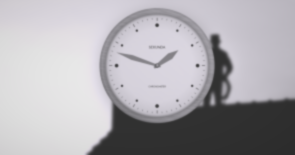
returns 1,48
